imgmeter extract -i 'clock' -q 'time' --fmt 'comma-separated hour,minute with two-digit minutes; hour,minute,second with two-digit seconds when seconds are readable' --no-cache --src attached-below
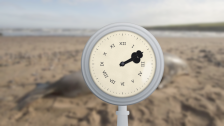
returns 2,10
